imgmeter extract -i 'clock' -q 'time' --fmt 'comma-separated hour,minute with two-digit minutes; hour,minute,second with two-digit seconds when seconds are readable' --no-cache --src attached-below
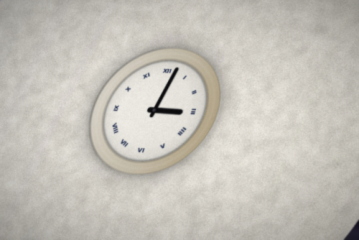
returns 3,02
